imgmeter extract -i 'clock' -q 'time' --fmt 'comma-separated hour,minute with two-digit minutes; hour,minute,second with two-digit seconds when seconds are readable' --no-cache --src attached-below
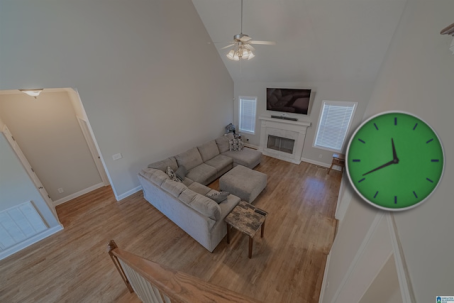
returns 11,41
